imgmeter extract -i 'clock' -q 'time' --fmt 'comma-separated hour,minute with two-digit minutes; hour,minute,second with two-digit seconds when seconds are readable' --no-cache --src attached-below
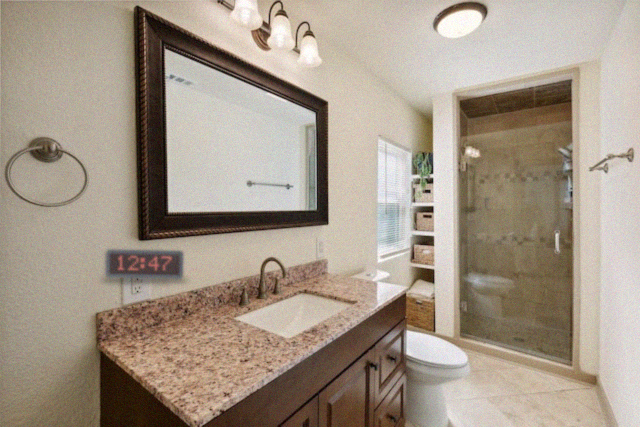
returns 12,47
